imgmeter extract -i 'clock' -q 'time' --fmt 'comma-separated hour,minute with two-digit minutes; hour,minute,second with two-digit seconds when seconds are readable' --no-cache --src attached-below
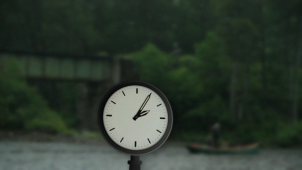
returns 2,05
